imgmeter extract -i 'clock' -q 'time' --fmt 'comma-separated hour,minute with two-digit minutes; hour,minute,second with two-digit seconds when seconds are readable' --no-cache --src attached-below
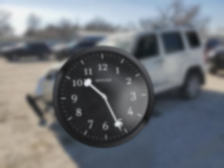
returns 10,26
